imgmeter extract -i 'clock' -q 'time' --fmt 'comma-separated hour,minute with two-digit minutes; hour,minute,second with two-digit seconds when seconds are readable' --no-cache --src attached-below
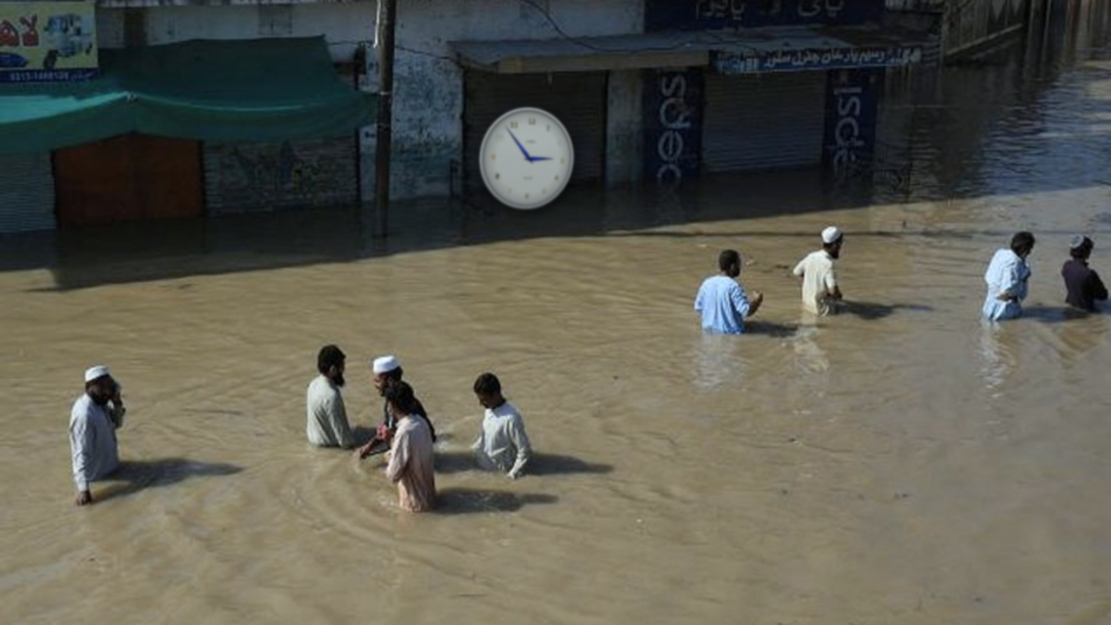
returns 2,53
